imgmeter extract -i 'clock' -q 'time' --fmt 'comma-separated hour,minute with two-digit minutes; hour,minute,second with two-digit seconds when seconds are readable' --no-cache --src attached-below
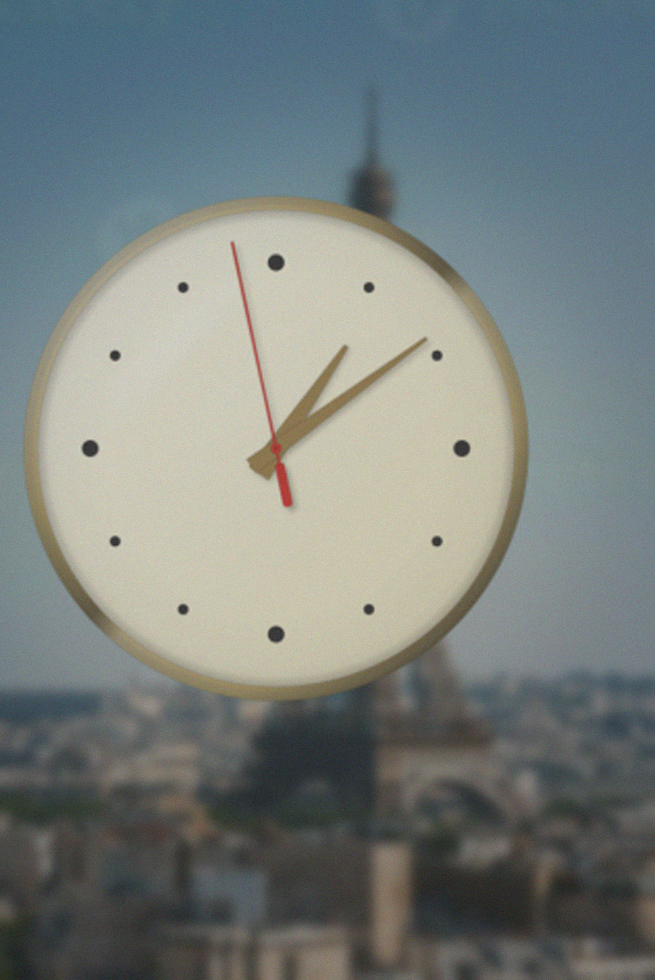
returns 1,08,58
